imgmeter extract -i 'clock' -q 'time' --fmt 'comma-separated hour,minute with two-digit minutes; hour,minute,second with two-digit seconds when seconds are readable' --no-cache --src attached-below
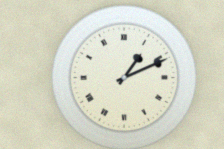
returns 1,11
